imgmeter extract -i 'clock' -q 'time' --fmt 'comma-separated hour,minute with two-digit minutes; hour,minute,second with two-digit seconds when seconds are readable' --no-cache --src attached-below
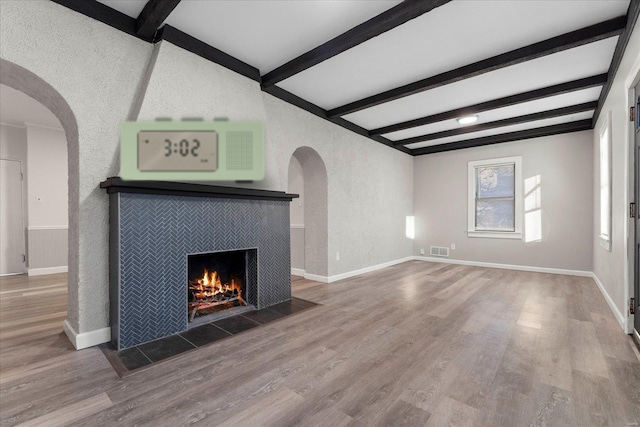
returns 3,02
